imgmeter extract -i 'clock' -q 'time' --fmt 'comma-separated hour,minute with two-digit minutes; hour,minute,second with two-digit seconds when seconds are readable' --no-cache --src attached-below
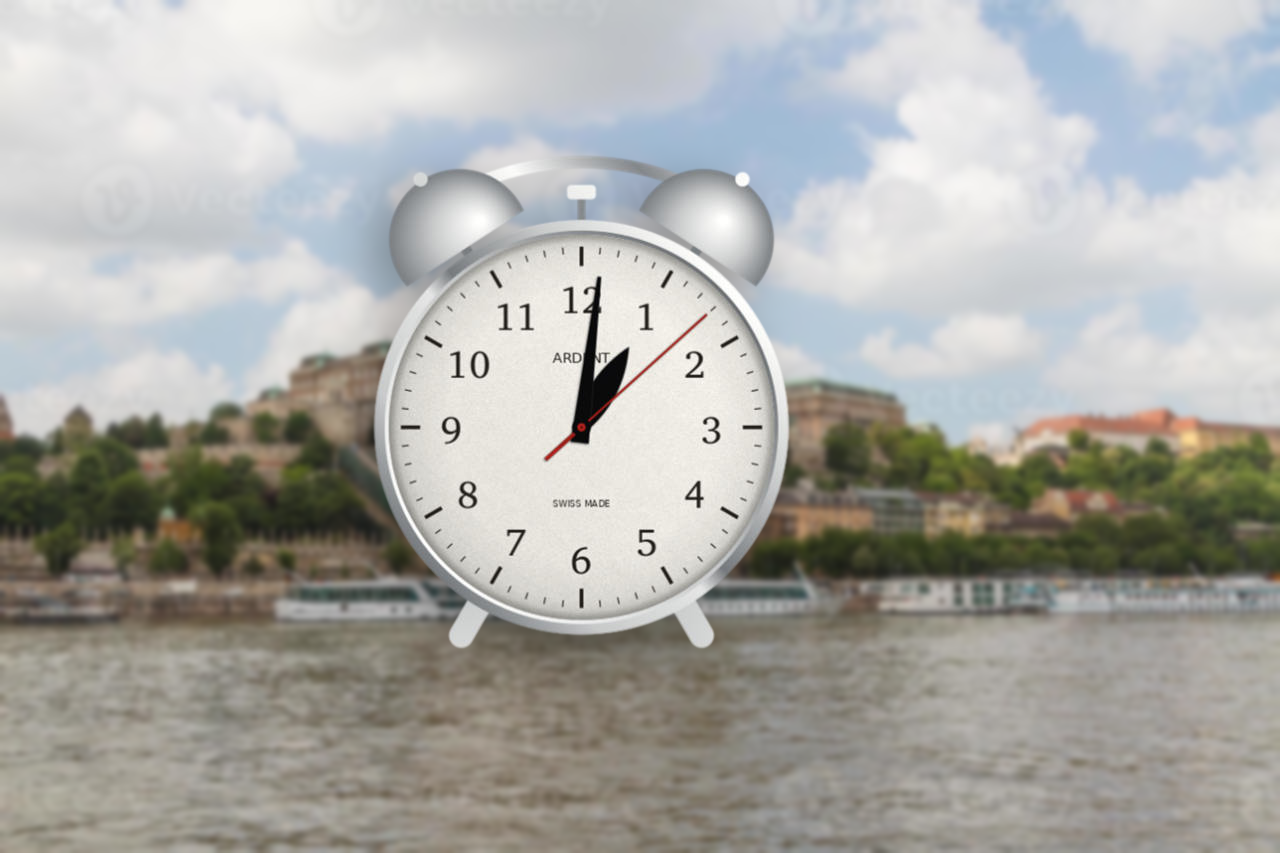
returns 1,01,08
